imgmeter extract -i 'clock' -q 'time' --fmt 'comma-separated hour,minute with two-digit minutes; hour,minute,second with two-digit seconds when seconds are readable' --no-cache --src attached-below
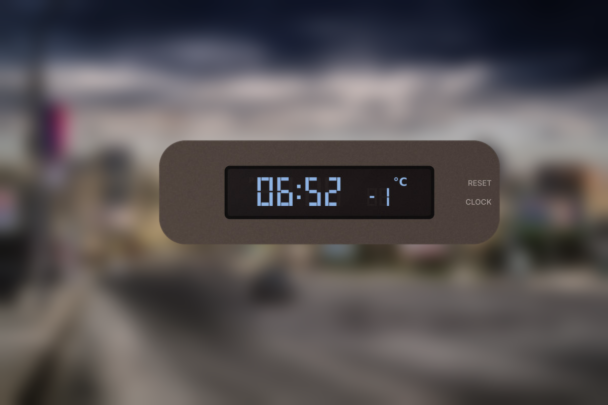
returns 6,52
